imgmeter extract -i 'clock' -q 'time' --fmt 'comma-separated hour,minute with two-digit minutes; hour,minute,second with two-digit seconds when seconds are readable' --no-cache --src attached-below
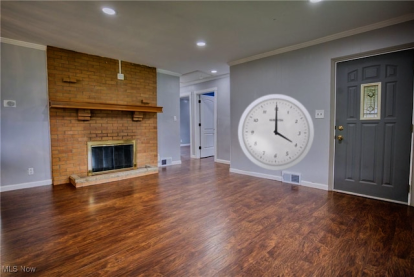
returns 4,00
